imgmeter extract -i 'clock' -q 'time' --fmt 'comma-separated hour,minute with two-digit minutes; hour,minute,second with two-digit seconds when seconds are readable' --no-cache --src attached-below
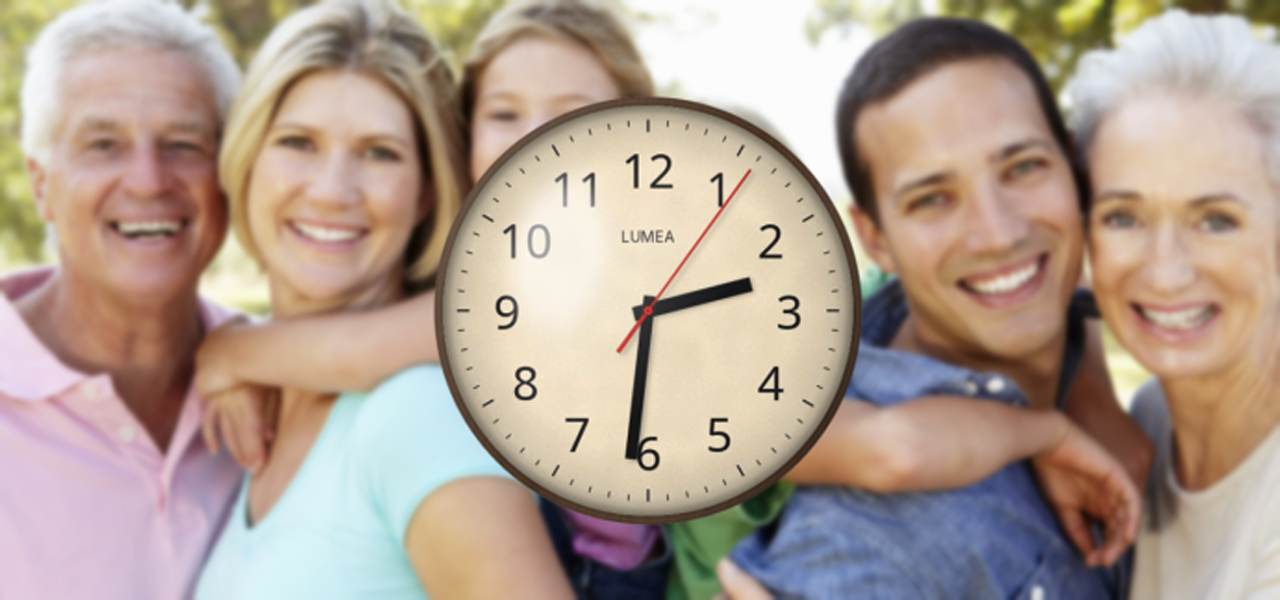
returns 2,31,06
